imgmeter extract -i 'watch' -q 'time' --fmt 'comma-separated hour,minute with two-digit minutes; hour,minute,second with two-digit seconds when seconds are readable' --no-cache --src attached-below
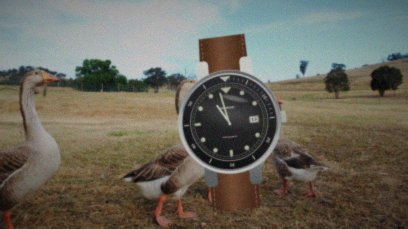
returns 10,58
